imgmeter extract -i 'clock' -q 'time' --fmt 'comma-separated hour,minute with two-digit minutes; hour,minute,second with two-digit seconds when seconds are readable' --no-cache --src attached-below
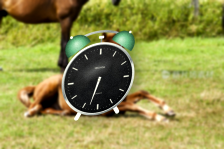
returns 6,33
